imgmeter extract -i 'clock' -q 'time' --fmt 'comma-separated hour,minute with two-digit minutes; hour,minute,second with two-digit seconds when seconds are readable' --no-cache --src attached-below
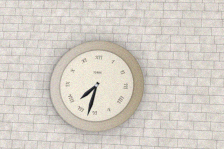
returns 7,32
